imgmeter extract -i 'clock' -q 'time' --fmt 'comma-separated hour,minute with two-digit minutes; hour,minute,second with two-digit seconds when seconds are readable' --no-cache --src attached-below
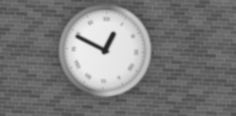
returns 12,49
